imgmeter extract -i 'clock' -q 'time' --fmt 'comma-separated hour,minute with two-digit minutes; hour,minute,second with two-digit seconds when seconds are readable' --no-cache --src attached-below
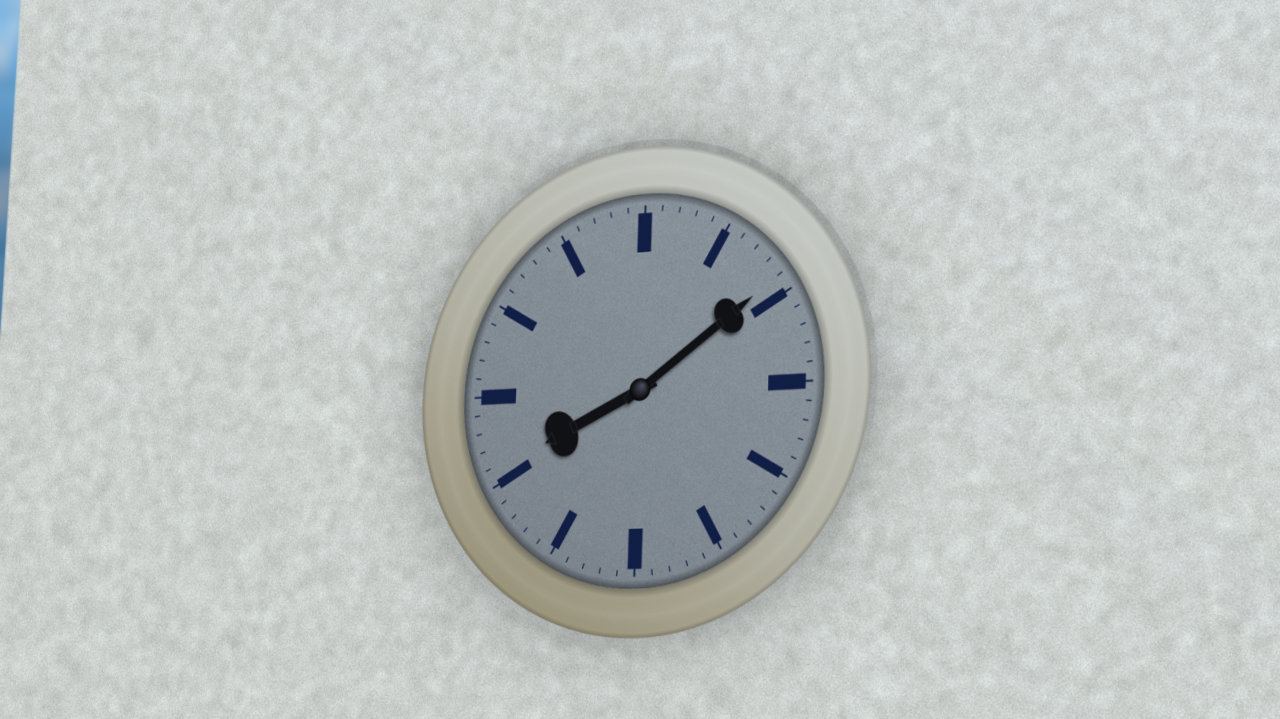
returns 8,09
